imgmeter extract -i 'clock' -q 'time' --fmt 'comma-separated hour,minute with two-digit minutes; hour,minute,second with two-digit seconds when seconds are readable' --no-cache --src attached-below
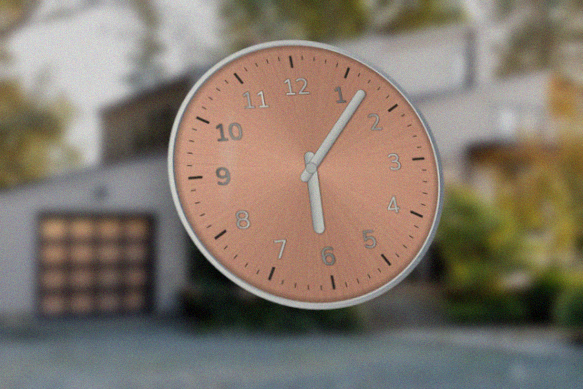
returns 6,07
